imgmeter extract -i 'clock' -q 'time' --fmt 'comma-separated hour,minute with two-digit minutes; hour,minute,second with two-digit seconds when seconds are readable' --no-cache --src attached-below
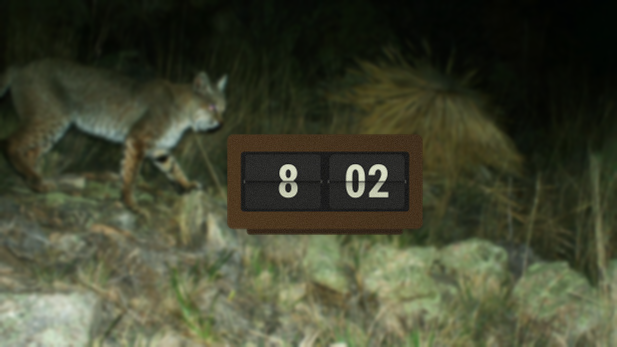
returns 8,02
